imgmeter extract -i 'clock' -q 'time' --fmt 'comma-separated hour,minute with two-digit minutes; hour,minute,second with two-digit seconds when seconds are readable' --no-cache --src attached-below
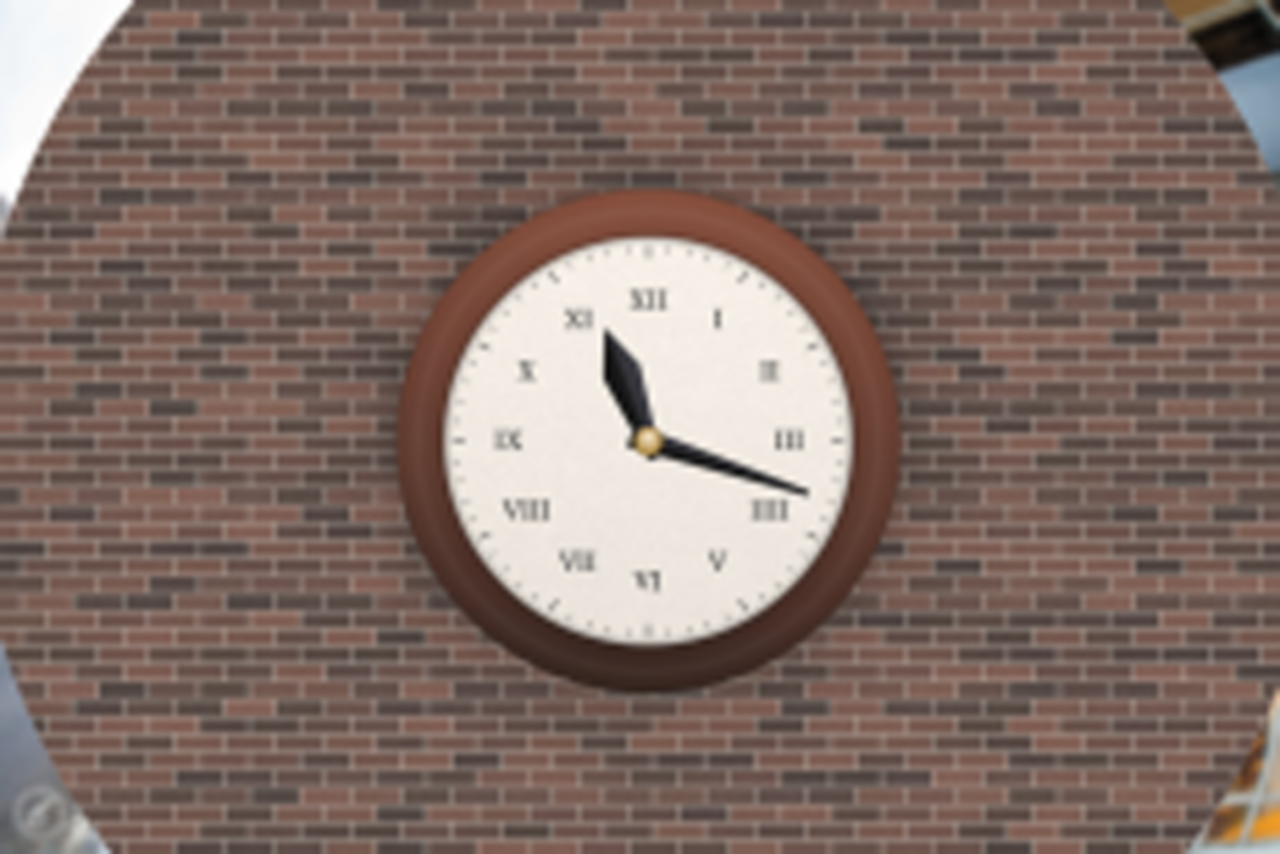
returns 11,18
